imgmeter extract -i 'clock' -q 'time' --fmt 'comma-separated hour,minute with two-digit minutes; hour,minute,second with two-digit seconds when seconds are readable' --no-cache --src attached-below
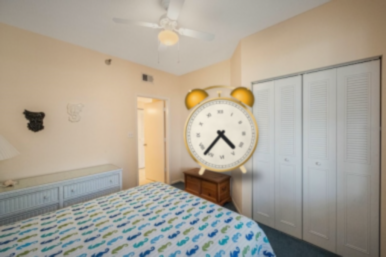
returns 4,37
